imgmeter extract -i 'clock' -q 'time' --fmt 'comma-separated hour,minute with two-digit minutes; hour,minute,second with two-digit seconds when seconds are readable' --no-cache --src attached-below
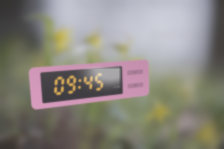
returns 9,45
